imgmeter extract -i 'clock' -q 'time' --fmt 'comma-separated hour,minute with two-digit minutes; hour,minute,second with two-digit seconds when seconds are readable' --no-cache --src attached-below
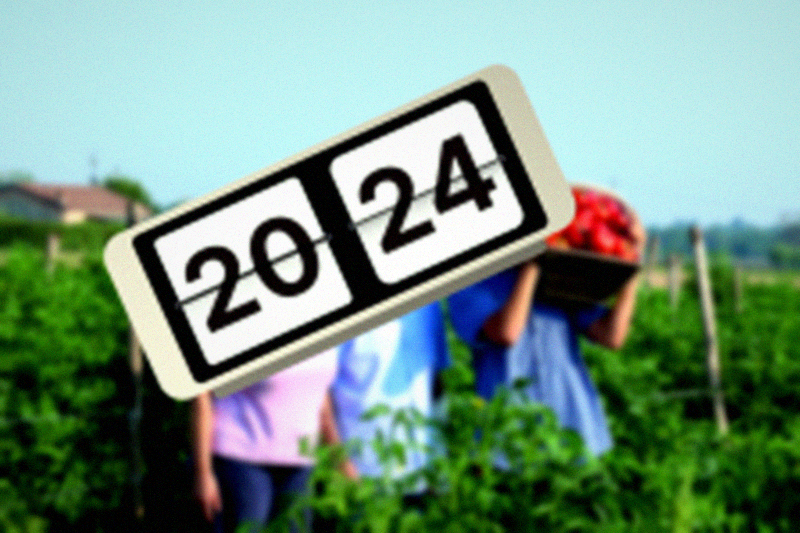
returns 20,24
